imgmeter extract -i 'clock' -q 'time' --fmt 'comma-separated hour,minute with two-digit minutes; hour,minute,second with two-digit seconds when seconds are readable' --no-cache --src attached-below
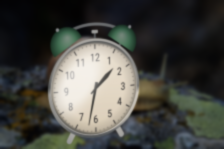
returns 1,32
